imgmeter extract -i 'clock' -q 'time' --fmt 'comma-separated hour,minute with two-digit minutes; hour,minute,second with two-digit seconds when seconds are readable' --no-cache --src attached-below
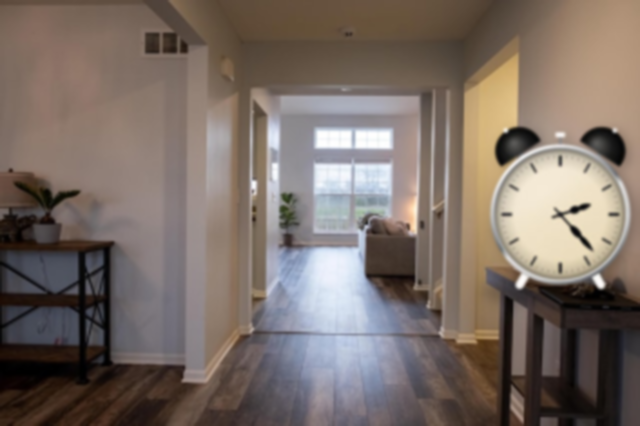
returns 2,23
